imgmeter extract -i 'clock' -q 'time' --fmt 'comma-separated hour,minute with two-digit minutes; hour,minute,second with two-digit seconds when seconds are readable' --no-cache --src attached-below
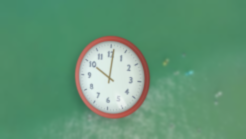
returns 10,01
